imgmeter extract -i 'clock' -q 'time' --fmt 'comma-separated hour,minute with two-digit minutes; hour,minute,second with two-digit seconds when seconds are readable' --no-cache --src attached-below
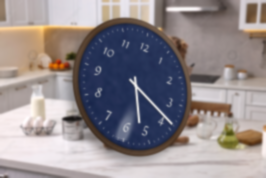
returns 5,19
